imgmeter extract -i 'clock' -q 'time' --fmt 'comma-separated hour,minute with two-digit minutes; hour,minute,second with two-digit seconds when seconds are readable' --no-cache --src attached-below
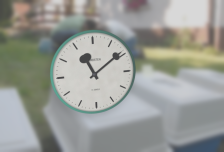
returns 11,09
